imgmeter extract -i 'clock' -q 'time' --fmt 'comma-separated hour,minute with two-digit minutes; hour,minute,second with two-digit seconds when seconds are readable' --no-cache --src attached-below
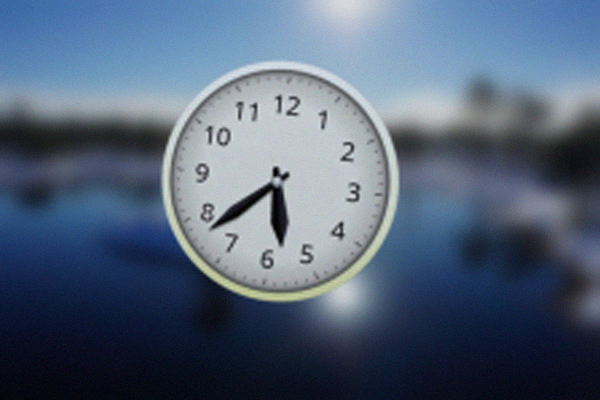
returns 5,38
